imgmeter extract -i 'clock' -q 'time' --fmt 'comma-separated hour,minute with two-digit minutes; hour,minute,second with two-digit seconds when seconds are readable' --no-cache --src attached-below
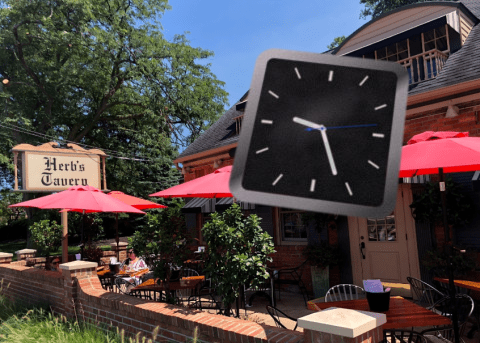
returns 9,26,13
